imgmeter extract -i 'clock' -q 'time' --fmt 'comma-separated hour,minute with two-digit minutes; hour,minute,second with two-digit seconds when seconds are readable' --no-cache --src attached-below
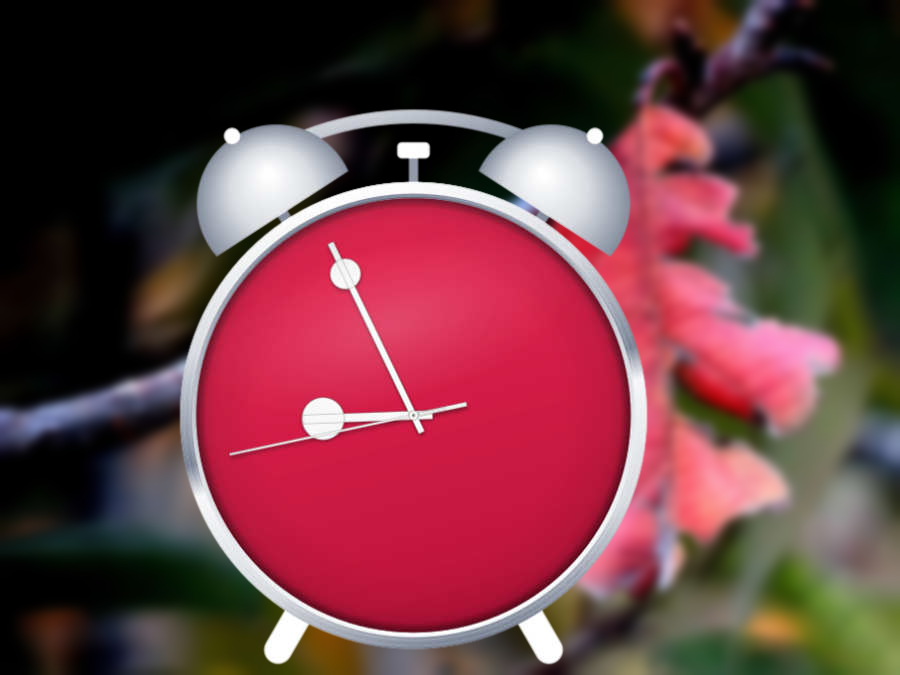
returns 8,55,43
